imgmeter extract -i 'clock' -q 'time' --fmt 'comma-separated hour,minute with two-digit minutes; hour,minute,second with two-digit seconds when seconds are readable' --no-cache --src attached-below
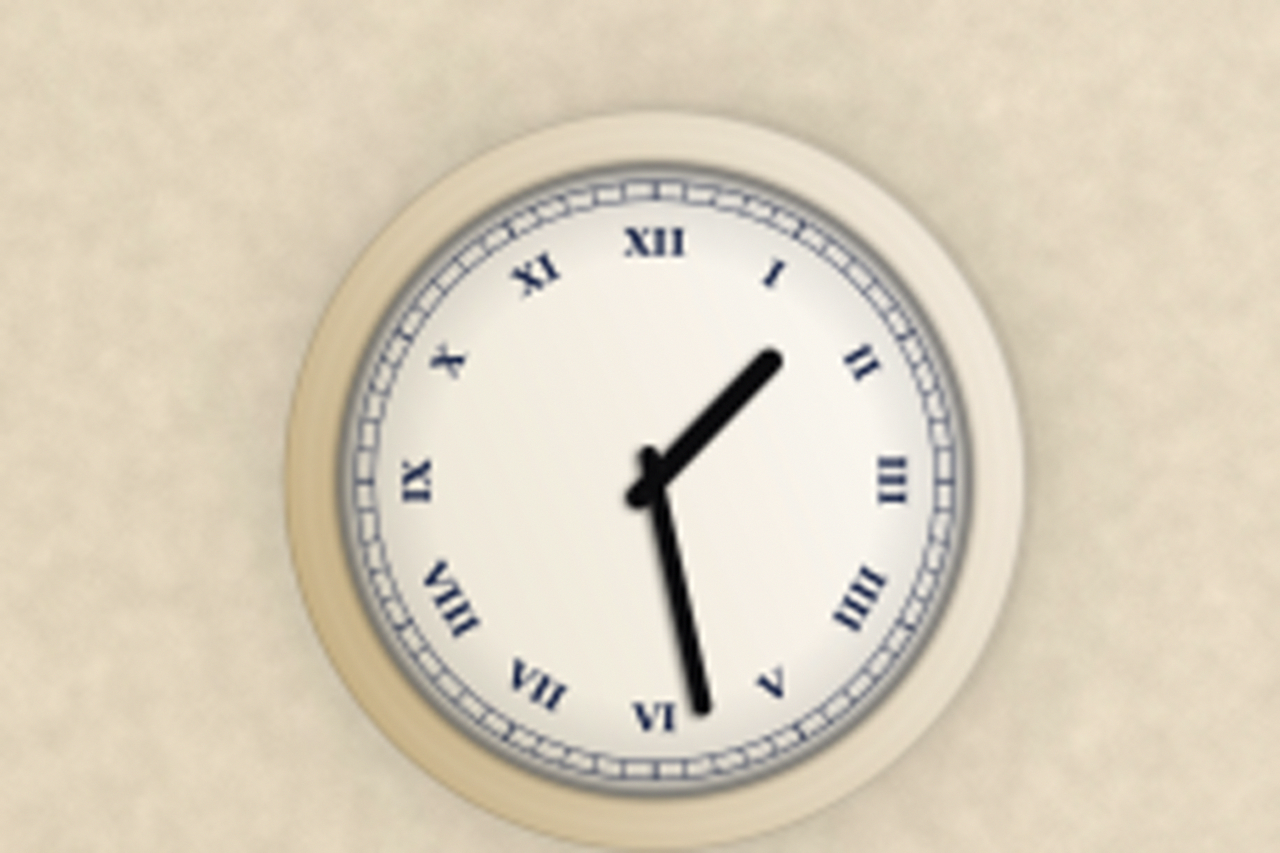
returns 1,28
